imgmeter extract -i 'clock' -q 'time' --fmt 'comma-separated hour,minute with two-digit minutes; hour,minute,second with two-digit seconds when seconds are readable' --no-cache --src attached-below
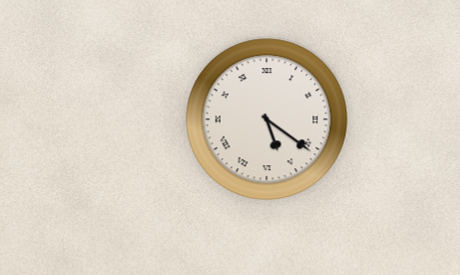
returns 5,21
